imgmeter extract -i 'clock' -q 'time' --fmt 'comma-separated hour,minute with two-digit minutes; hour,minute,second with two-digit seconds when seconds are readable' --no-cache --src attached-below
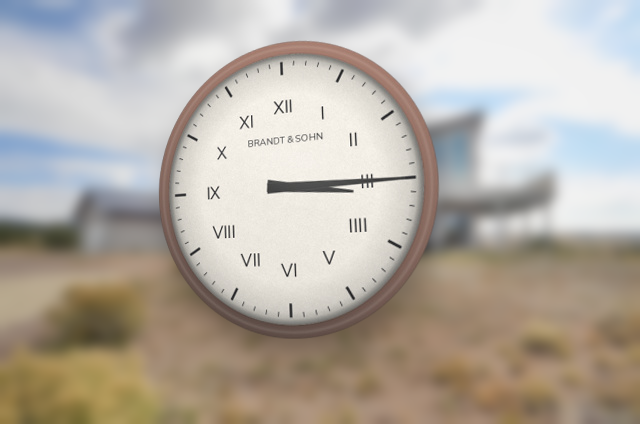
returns 3,15
